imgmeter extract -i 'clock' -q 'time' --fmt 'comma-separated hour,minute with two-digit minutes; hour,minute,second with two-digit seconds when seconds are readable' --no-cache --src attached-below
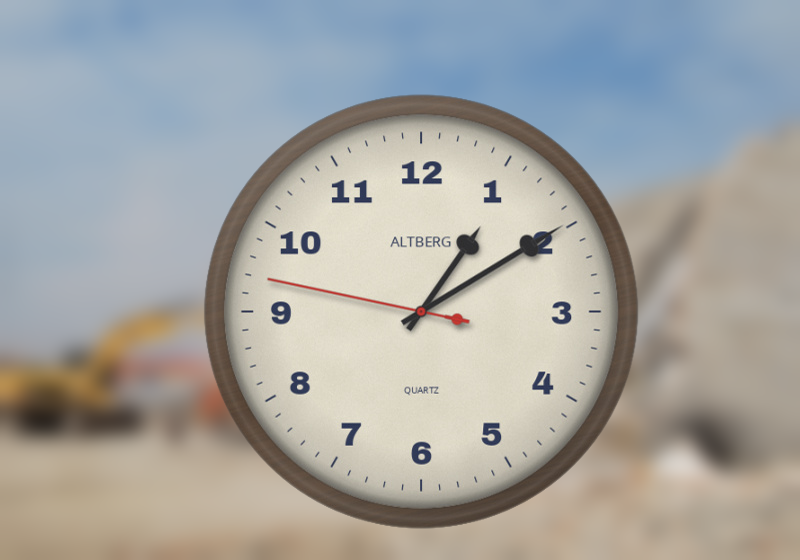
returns 1,09,47
